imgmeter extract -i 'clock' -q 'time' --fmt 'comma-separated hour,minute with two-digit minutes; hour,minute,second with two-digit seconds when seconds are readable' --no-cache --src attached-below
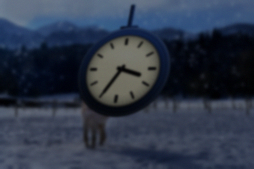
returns 3,35
